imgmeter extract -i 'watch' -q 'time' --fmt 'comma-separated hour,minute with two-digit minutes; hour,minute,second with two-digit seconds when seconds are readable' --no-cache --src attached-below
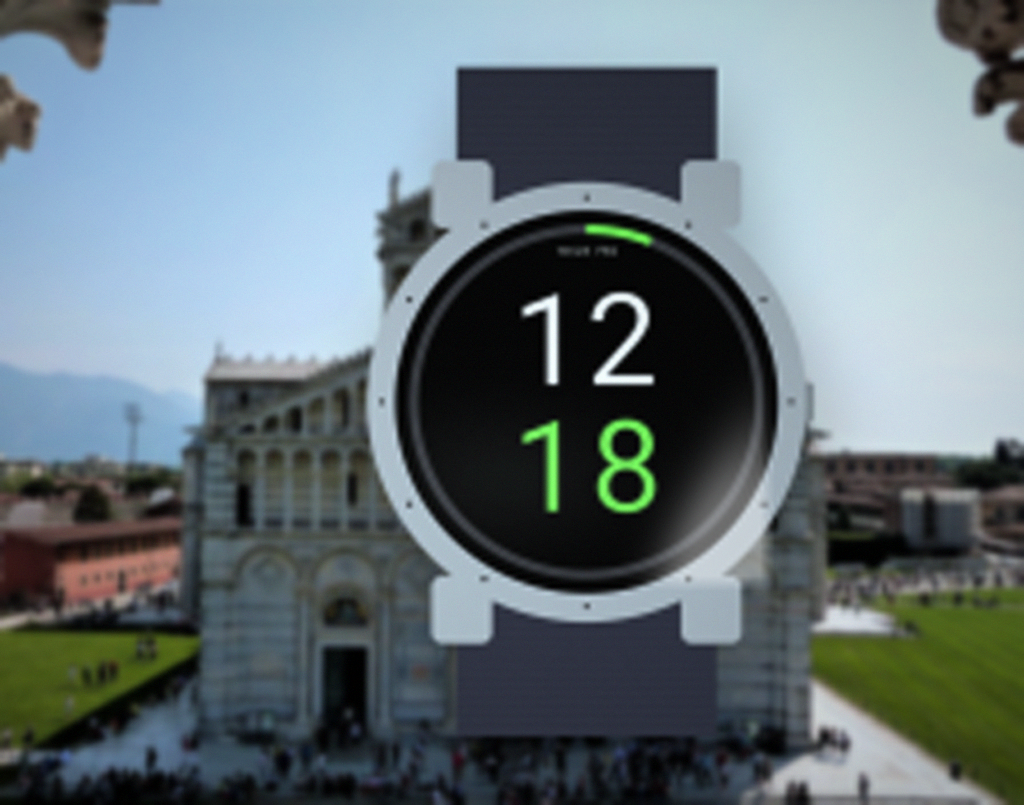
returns 12,18
